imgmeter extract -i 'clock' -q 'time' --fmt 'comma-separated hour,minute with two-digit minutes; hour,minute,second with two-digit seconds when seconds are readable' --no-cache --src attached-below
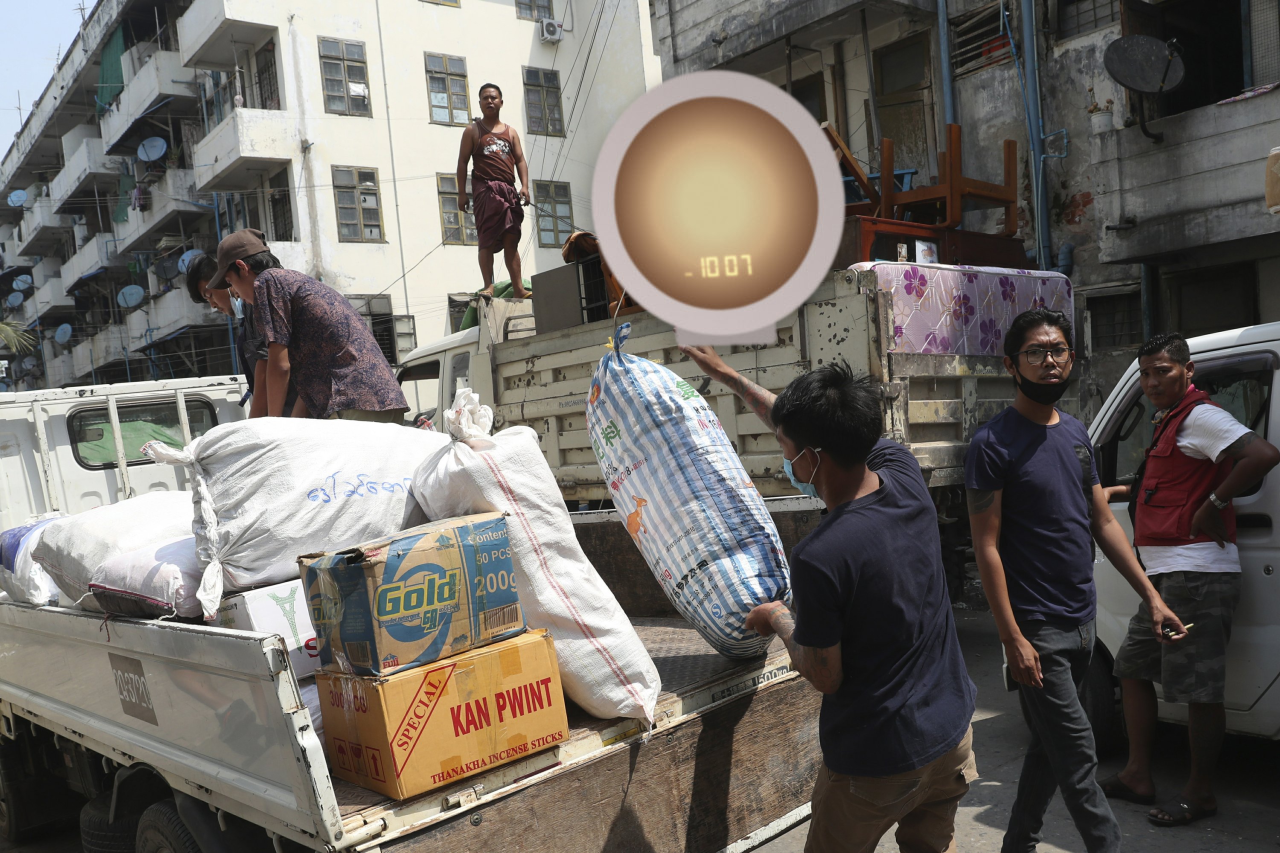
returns 10,07
